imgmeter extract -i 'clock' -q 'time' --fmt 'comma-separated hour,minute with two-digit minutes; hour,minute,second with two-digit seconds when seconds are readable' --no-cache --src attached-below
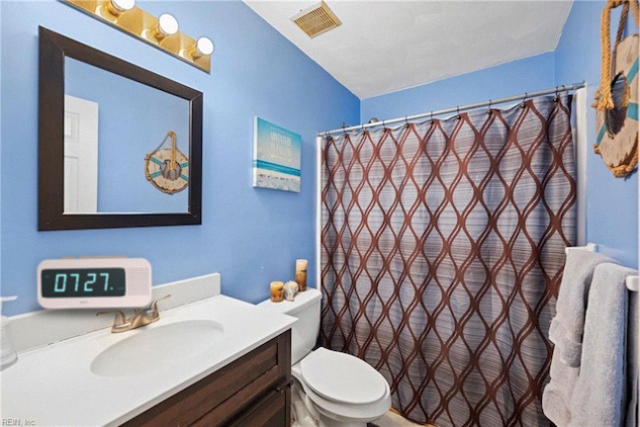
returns 7,27
